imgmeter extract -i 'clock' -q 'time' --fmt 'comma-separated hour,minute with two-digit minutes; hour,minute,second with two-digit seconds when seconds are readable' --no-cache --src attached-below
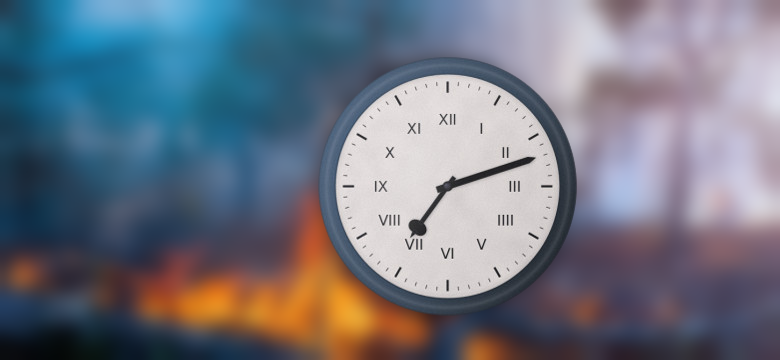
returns 7,12
